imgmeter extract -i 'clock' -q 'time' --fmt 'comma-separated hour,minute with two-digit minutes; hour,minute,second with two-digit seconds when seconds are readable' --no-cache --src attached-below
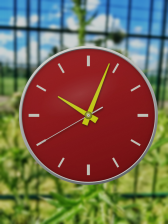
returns 10,03,40
